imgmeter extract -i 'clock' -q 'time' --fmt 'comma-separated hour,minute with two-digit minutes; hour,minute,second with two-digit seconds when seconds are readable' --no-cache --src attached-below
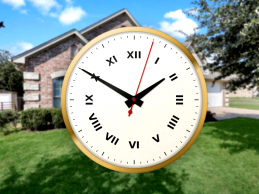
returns 1,50,03
